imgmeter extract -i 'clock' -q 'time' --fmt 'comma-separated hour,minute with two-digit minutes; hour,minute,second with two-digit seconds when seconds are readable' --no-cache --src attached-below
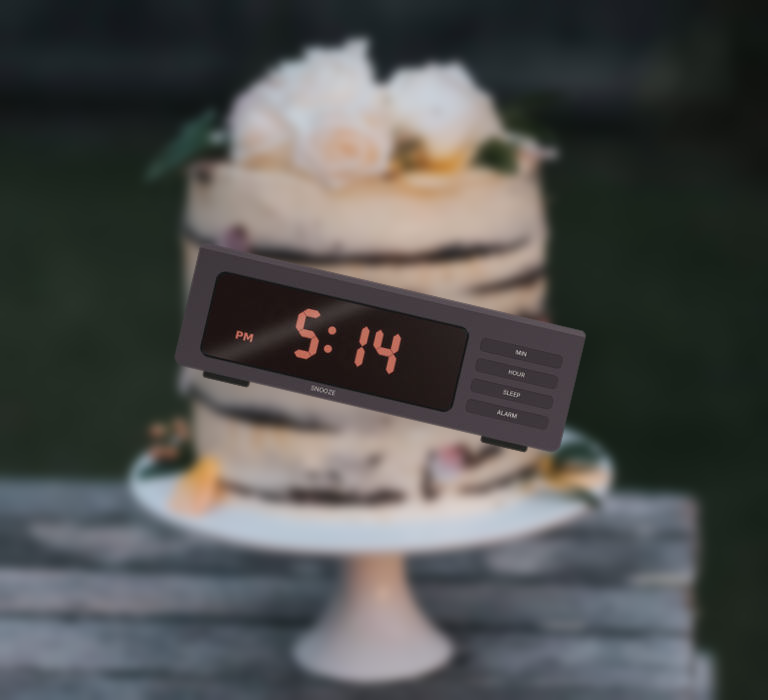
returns 5,14
